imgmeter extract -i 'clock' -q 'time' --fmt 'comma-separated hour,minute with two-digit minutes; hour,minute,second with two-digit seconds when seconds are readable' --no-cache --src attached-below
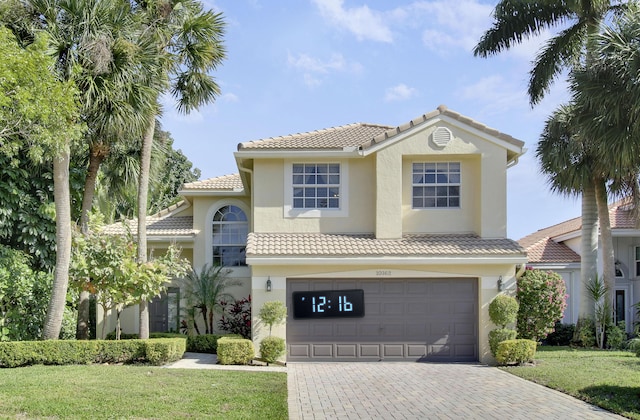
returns 12,16
